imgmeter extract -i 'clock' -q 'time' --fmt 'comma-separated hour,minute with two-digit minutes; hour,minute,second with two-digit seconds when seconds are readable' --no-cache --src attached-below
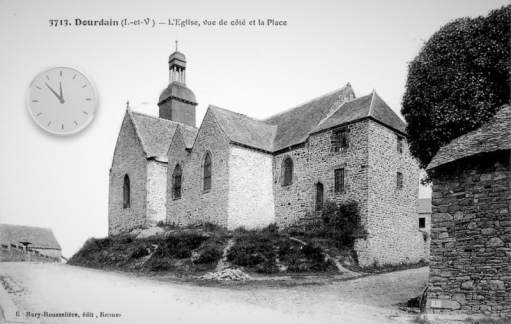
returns 11,53
